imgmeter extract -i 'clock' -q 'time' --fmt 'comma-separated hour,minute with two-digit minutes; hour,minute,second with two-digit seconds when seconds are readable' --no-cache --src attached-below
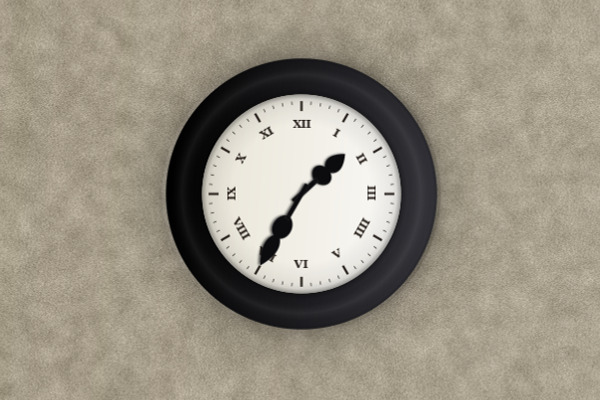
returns 1,35
